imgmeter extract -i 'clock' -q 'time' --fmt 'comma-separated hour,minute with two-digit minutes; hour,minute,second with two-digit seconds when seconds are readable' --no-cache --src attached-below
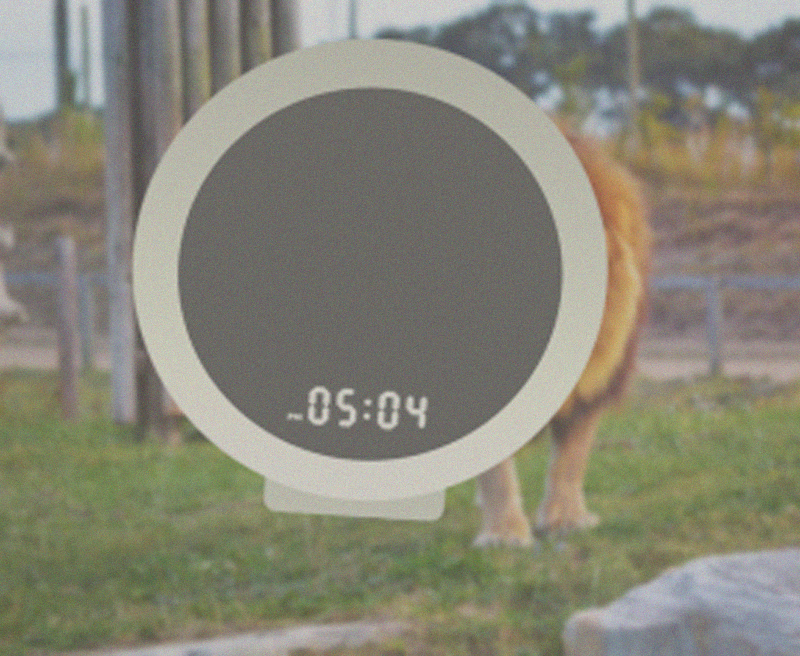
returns 5,04
